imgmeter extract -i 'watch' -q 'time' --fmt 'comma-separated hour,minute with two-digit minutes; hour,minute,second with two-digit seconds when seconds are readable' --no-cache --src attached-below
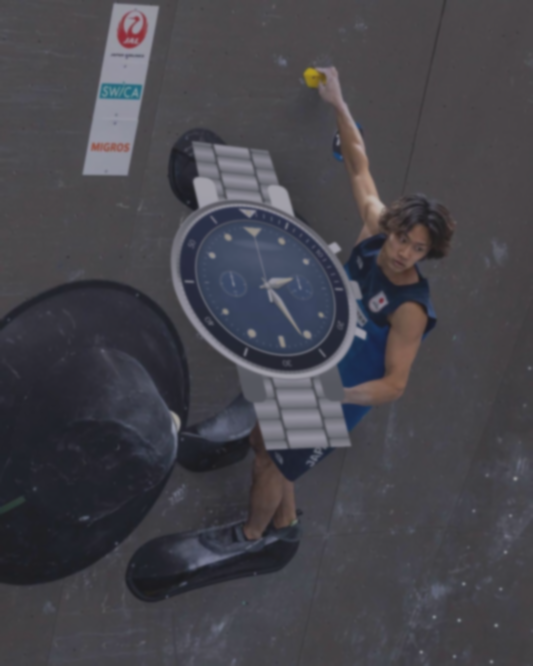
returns 2,26
